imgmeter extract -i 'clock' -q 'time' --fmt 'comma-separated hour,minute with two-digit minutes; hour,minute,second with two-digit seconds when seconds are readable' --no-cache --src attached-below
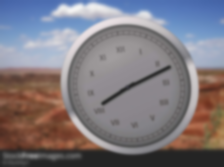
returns 8,12
